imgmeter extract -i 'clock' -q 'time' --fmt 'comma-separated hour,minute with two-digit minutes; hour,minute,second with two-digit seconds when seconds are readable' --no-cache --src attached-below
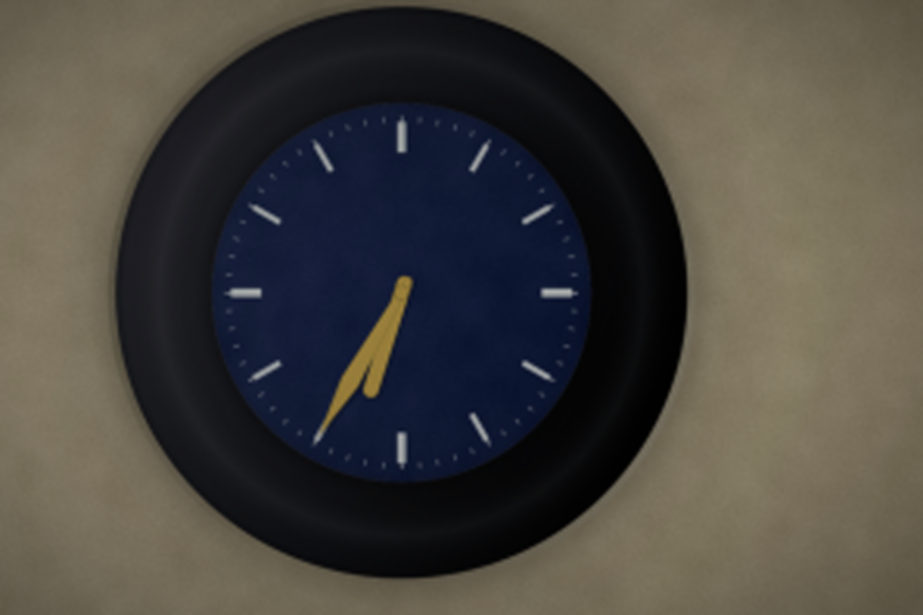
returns 6,35
